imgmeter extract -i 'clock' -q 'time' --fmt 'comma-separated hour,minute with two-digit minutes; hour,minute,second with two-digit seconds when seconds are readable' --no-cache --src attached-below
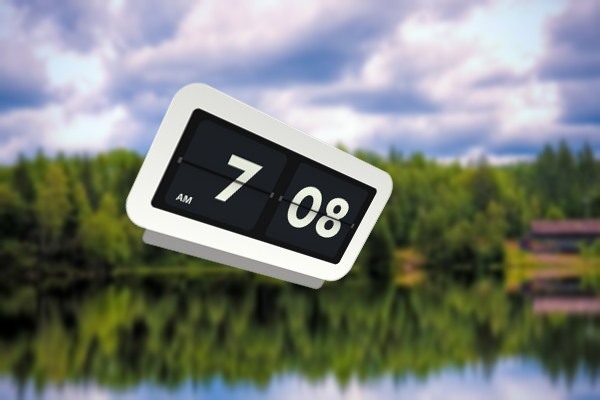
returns 7,08
